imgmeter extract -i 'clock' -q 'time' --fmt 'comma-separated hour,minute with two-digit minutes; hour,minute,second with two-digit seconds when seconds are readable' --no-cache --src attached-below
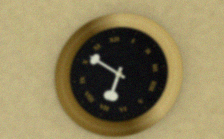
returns 6,52
